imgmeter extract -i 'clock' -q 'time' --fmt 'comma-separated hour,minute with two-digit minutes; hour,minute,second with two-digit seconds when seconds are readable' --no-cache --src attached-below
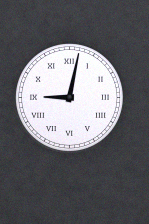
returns 9,02
